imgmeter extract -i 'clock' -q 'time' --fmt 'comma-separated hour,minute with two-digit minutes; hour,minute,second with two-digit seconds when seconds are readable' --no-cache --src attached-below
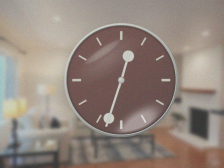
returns 12,33
